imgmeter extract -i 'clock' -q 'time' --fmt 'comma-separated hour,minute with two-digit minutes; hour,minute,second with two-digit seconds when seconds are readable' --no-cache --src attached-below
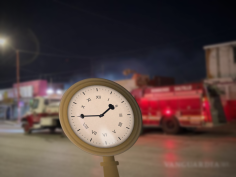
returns 1,45
